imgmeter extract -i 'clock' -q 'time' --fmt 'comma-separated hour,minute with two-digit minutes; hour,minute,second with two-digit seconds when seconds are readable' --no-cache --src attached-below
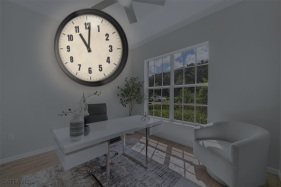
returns 11,01
